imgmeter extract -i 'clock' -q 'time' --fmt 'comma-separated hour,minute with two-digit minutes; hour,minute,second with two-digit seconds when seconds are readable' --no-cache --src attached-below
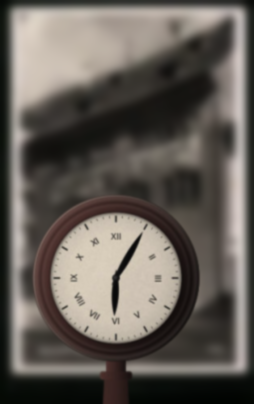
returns 6,05
